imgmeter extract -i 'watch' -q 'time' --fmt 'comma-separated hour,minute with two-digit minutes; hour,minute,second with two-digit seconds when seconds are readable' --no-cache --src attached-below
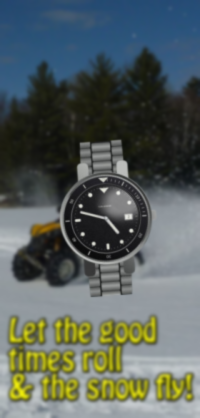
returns 4,48
